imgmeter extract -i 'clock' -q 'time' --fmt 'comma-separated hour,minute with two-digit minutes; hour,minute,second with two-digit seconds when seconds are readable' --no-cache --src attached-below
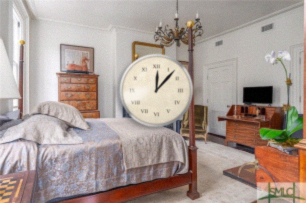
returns 12,07
